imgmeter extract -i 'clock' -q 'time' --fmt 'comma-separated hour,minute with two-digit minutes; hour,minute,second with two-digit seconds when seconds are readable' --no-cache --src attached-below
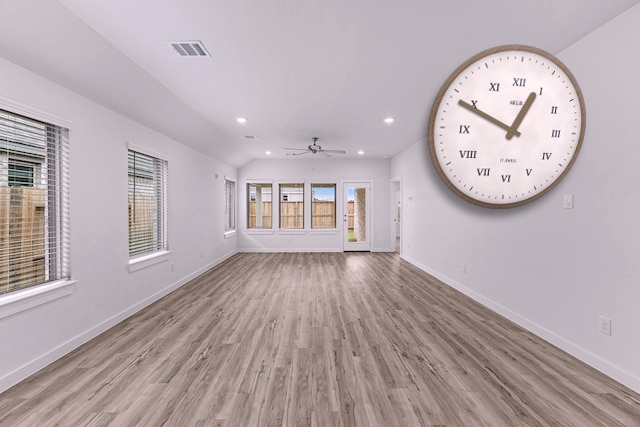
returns 12,49
